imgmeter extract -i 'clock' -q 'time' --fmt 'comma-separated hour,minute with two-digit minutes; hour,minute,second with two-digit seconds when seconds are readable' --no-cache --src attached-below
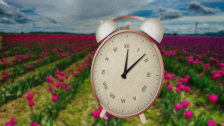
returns 12,08
